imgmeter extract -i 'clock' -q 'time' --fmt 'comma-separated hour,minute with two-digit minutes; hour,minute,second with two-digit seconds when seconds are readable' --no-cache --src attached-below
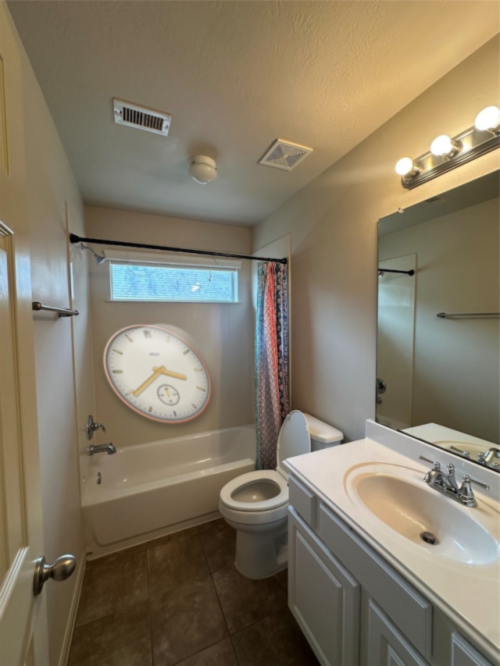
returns 3,39
